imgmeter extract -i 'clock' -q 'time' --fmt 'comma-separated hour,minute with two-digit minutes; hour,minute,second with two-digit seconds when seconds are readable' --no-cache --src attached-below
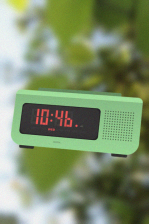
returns 10,46
